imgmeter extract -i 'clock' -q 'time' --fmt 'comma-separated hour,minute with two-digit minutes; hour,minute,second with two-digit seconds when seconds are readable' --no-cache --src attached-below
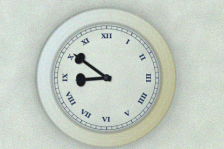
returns 8,51
